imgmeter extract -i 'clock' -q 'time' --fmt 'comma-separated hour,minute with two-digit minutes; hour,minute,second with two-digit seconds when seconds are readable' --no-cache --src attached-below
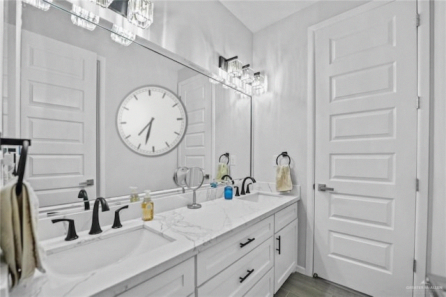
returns 7,33
